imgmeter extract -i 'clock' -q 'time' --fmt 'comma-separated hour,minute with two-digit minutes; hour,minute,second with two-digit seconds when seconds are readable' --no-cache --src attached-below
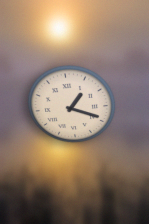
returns 1,19
